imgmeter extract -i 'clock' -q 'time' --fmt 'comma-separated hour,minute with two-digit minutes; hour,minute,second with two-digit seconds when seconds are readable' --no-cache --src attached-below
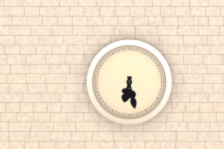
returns 6,28
